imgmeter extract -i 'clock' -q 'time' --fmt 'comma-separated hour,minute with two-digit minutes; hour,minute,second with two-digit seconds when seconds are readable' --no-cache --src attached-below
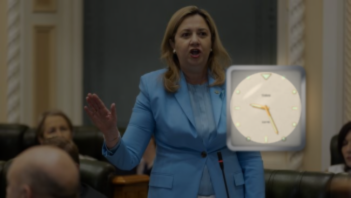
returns 9,26
